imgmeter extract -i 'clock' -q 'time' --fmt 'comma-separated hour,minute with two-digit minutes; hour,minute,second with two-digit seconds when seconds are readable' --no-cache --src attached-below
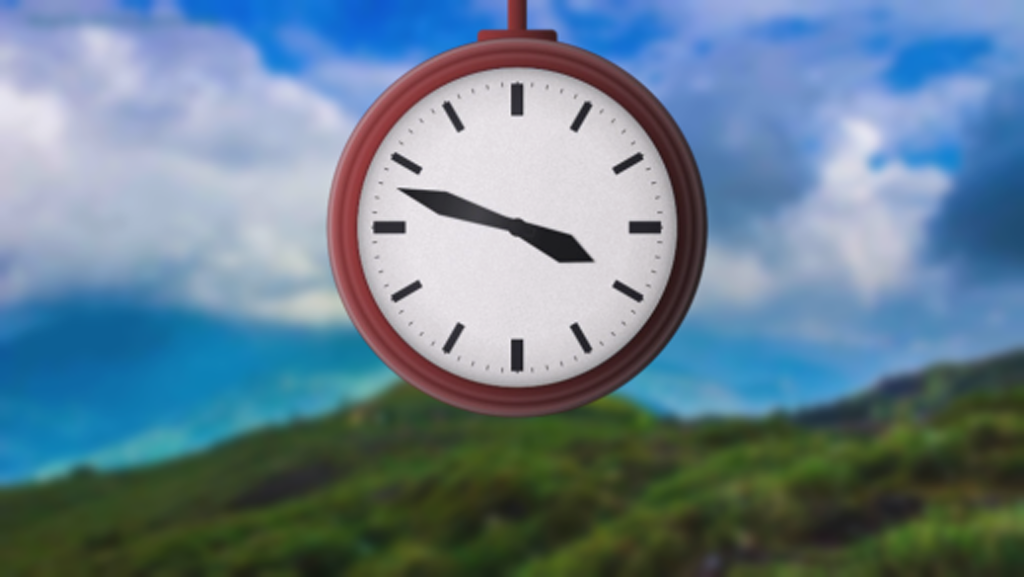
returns 3,48
